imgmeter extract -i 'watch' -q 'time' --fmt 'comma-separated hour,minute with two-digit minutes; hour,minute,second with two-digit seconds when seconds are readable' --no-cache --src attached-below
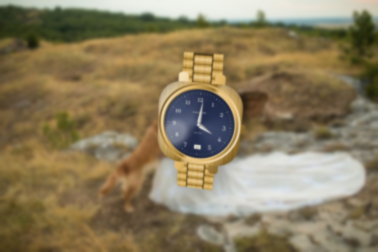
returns 4,01
